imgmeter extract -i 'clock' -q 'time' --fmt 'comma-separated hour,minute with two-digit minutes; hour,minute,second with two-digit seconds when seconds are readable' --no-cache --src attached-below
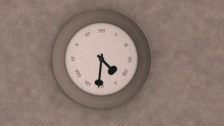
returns 4,31
